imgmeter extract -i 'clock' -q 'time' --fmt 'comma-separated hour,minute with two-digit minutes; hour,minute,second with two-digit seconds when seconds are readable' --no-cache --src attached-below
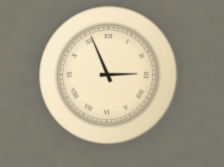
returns 2,56
